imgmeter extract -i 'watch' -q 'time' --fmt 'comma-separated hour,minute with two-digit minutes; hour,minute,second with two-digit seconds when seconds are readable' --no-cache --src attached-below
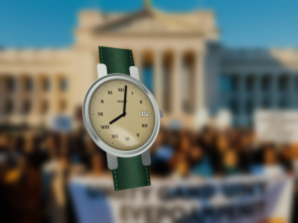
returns 8,02
